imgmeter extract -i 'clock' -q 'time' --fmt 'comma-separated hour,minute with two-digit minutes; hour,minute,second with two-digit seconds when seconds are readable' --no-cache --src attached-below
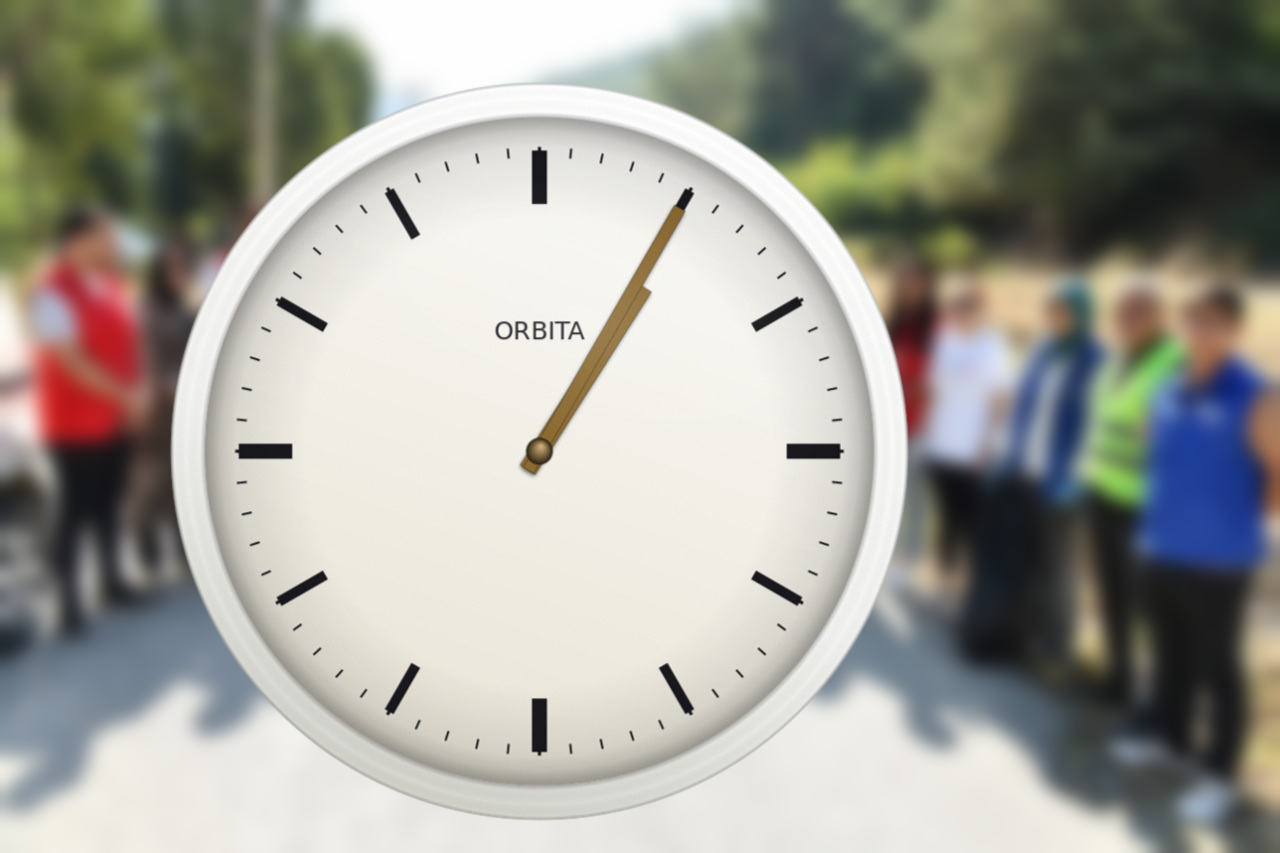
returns 1,05
